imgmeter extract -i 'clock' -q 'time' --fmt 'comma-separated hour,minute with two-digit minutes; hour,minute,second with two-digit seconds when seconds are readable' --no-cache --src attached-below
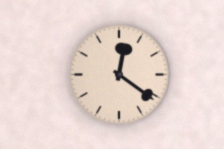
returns 12,21
